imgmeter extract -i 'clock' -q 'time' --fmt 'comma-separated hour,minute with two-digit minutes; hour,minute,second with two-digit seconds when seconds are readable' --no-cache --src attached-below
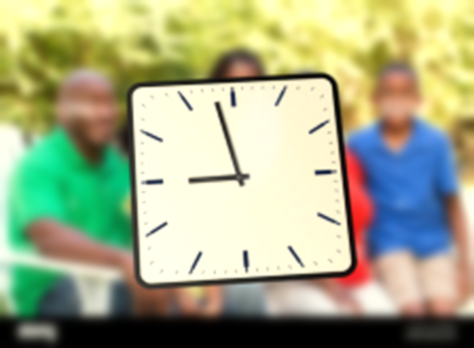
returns 8,58
